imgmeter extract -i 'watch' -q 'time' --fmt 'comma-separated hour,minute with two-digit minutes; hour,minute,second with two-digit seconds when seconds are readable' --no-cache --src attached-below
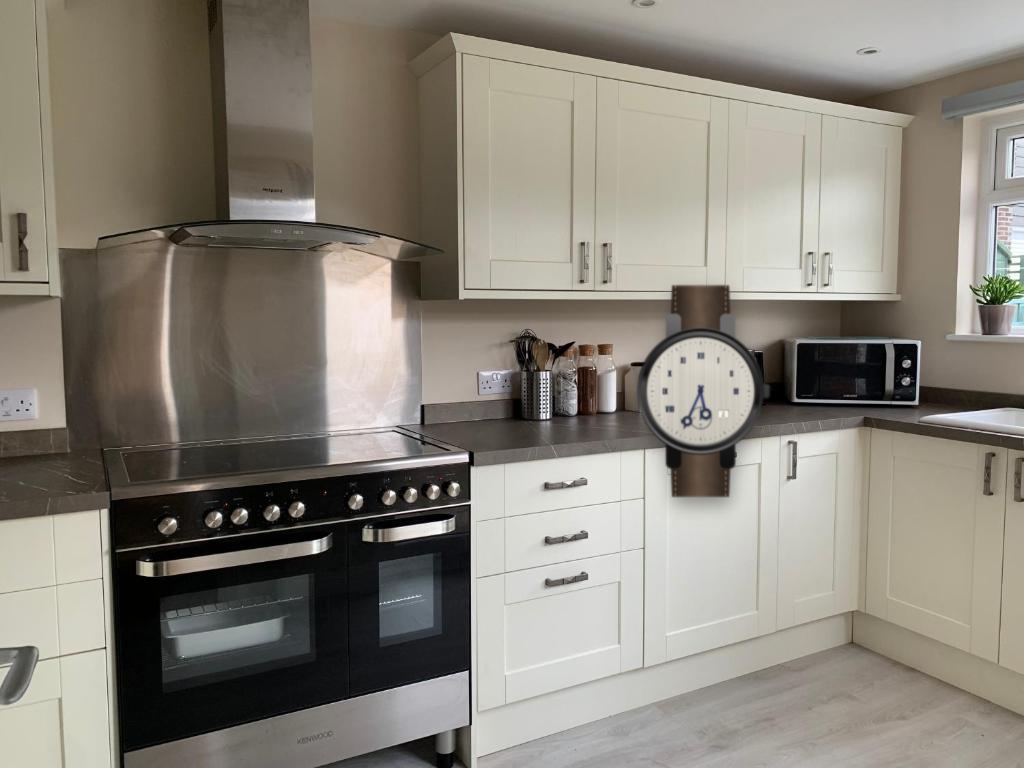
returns 5,34
